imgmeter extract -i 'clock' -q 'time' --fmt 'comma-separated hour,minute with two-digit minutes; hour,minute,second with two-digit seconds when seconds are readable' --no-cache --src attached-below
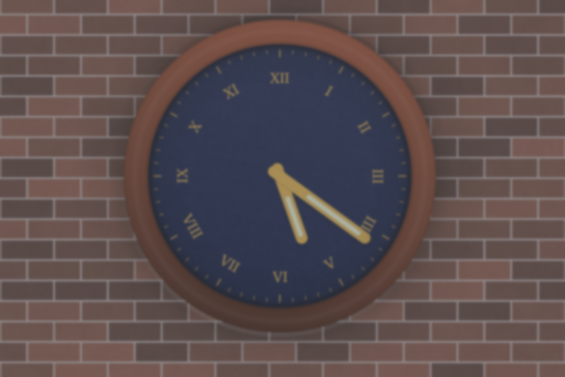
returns 5,21
